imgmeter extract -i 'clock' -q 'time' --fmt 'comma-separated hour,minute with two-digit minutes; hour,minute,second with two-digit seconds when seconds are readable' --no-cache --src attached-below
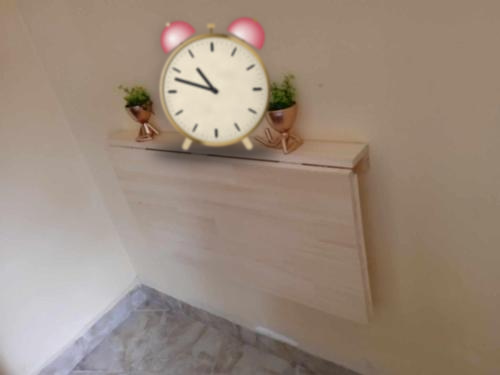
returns 10,48
